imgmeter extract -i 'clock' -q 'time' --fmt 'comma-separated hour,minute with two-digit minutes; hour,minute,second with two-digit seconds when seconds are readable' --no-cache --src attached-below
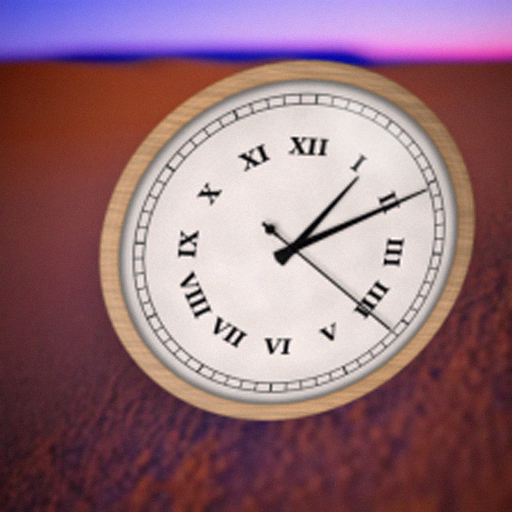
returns 1,10,21
